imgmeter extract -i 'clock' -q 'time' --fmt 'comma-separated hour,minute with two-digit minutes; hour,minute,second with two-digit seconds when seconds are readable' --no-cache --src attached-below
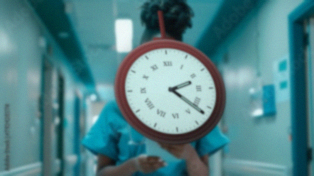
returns 2,22
